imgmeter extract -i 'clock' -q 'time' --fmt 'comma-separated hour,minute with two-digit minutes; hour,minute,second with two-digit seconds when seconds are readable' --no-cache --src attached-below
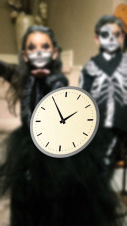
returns 1,55
